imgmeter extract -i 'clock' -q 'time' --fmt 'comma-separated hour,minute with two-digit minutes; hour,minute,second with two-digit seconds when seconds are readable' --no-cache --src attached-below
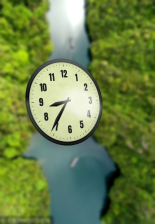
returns 8,36
